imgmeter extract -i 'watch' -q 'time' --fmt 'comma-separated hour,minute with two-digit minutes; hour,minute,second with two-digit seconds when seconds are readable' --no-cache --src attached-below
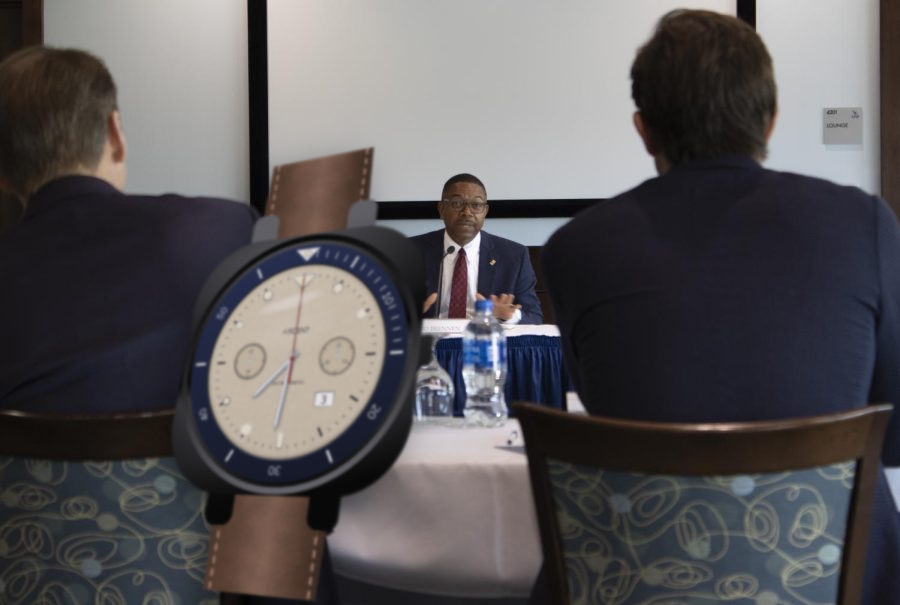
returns 7,31
